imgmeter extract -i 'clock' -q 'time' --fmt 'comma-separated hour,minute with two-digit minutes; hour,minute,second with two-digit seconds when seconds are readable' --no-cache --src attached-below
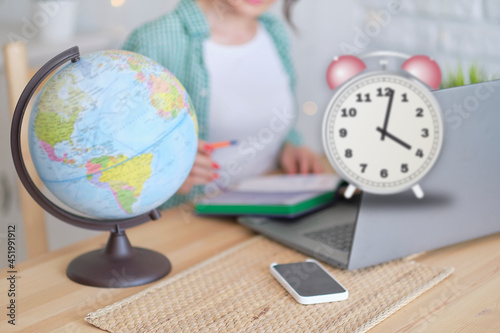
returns 4,02
